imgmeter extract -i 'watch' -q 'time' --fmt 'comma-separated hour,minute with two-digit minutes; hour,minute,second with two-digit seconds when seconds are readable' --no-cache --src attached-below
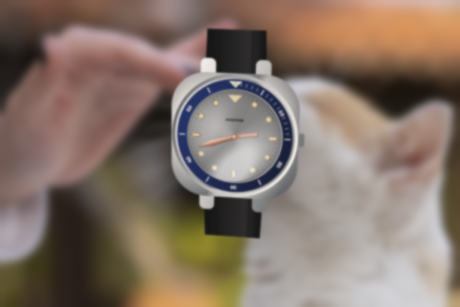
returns 2,42
